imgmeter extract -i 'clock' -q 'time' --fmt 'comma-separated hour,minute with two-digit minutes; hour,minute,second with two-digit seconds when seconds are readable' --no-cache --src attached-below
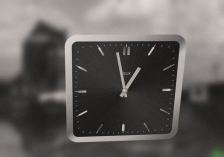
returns 12,58
